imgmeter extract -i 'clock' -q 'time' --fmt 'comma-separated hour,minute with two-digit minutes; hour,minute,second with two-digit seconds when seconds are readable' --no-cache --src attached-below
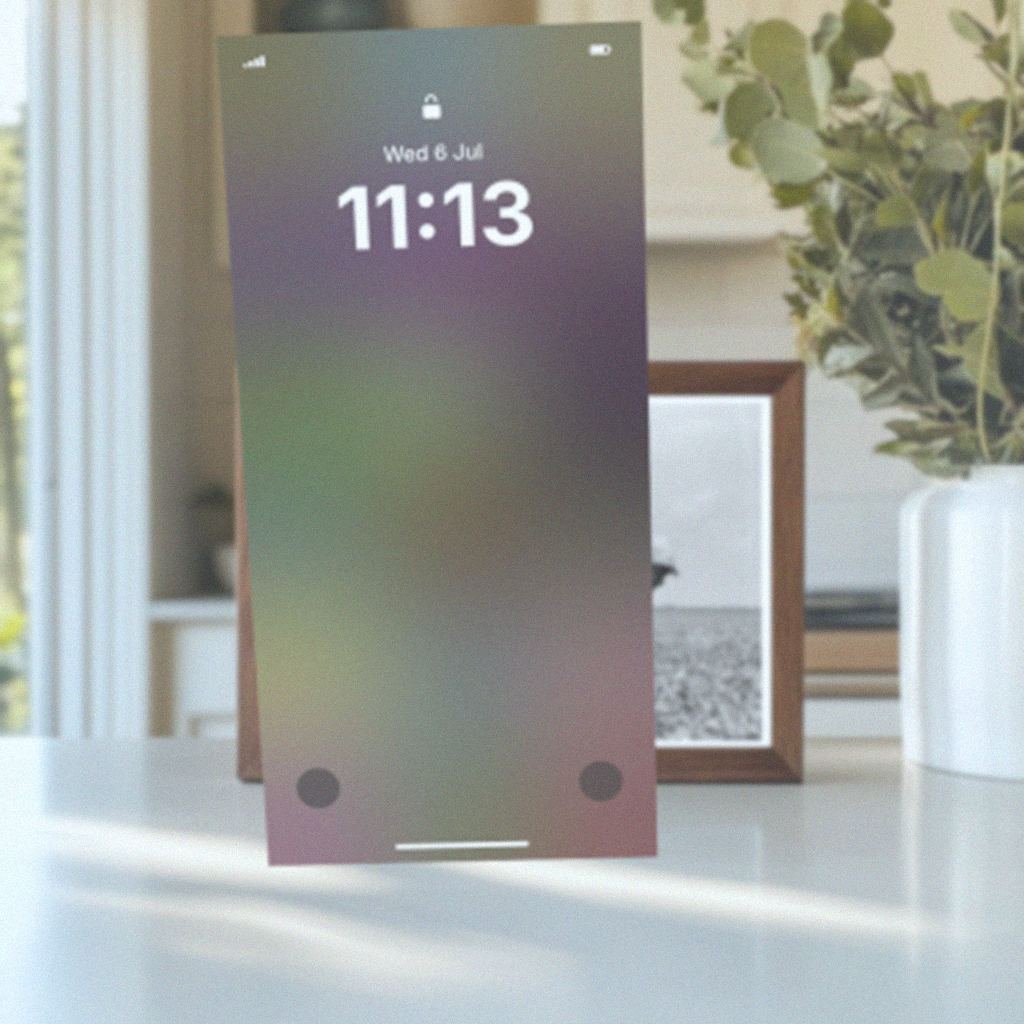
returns 11,13
